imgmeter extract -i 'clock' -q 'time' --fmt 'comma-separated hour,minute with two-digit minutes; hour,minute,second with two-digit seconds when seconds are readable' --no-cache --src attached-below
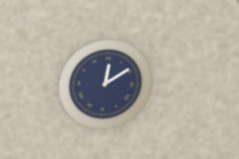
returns 12,09
